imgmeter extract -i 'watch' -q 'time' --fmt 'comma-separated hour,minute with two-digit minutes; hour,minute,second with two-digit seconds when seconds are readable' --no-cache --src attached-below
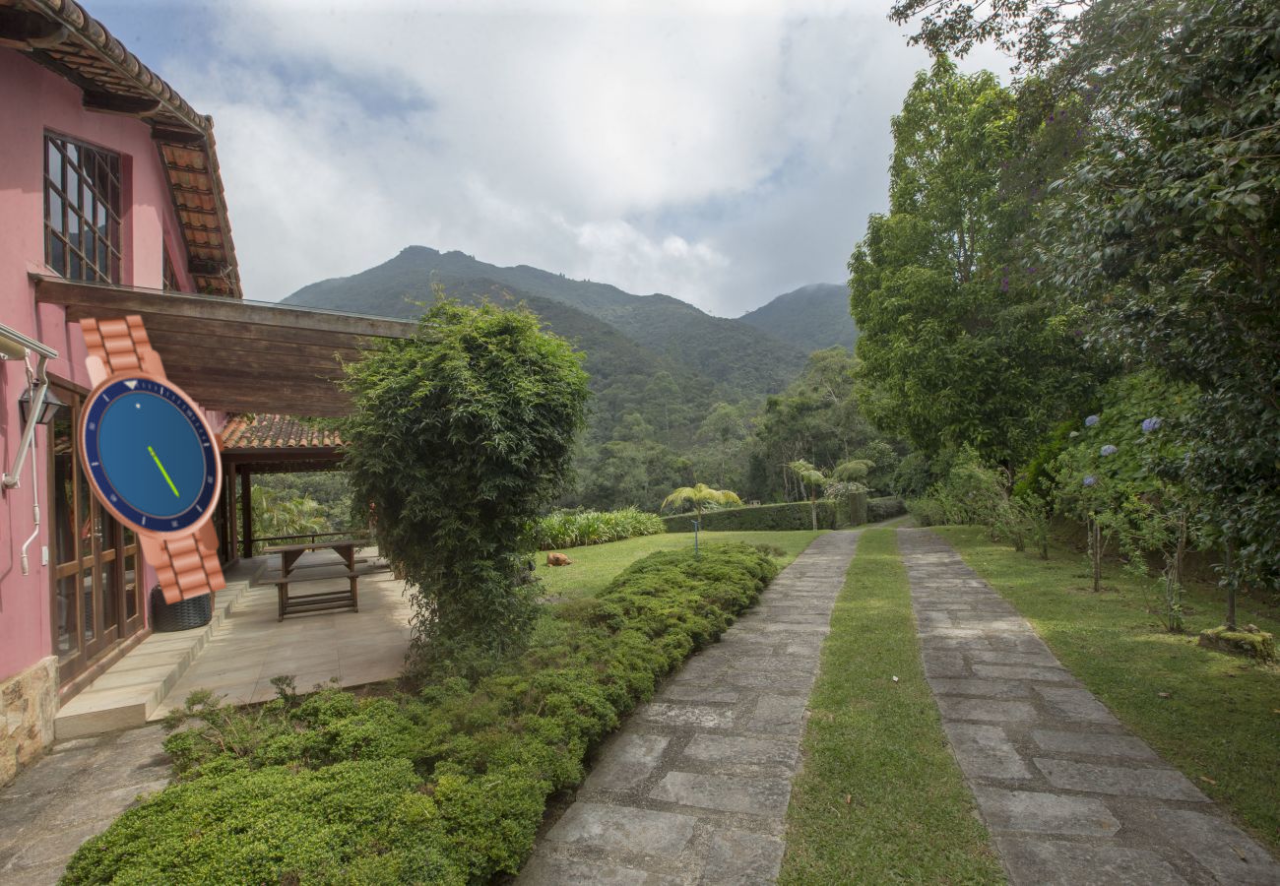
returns 5,27
